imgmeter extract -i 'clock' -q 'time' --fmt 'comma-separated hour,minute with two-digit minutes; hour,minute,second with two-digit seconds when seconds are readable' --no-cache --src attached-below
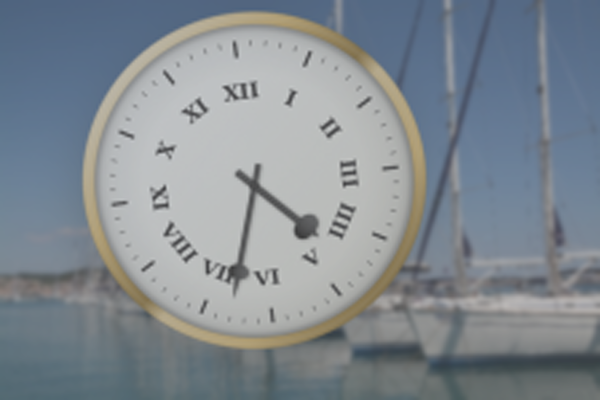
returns 4,33
